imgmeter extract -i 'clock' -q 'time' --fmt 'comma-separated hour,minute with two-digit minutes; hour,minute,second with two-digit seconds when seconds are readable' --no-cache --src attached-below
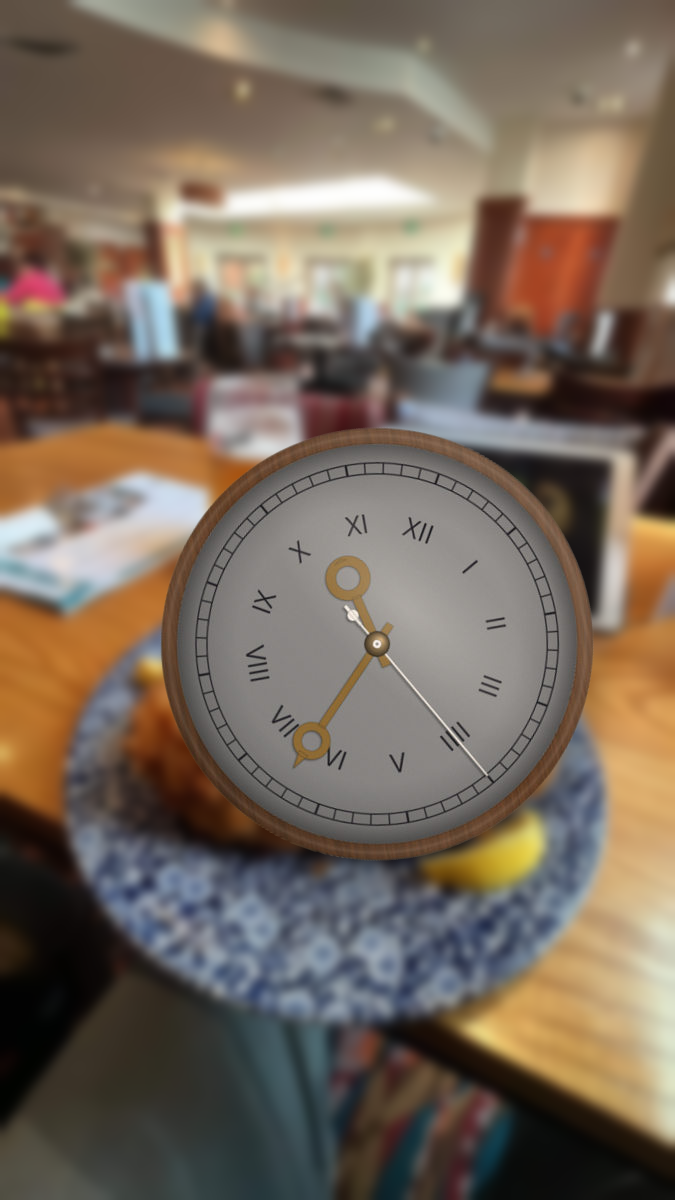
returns 10,32,20
